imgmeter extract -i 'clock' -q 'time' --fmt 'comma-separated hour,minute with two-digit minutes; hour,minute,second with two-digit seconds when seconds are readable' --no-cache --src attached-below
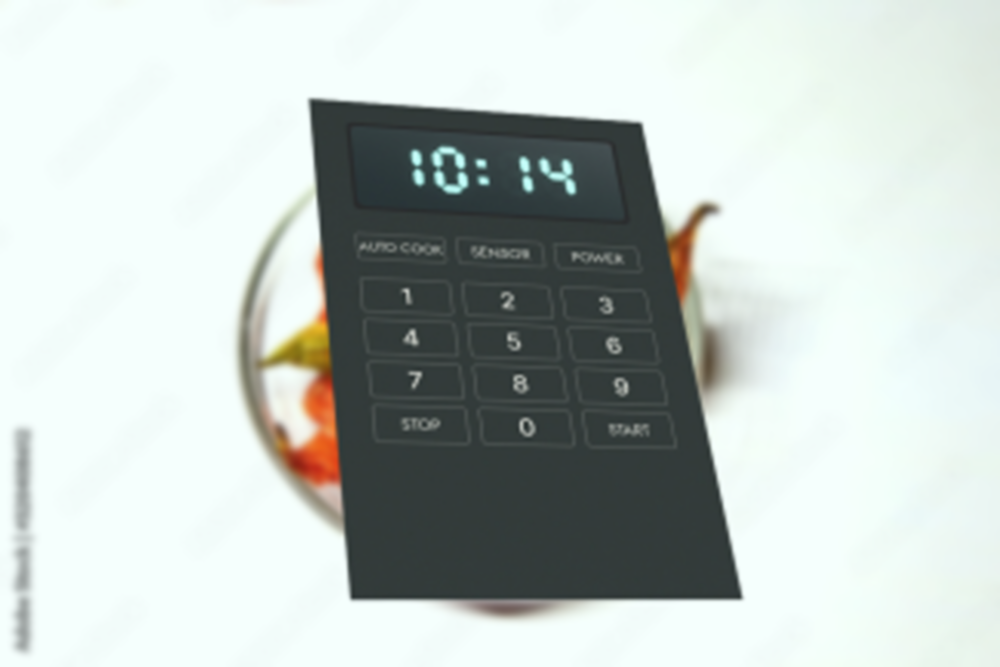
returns 10,14
